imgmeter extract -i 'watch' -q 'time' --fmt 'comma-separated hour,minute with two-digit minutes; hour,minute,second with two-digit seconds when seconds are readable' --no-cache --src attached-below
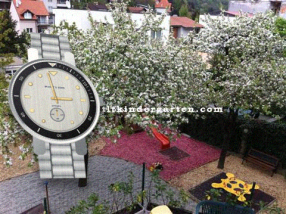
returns 2,58
